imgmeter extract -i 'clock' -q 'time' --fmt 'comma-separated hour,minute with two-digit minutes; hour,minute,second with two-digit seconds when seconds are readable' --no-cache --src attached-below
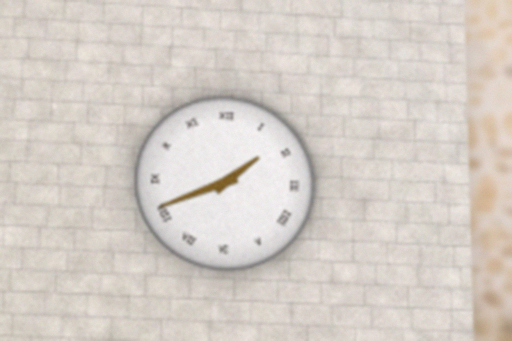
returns 1,41
